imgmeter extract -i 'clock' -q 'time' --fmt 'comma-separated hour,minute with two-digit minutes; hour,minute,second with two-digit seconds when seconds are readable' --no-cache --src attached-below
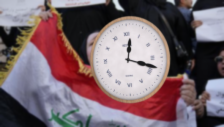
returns 12,18
